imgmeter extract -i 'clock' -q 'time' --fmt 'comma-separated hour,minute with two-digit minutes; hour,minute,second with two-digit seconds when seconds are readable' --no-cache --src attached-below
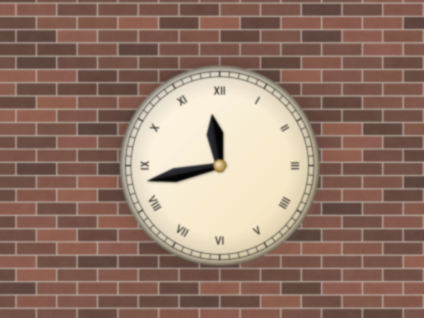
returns 11,43
